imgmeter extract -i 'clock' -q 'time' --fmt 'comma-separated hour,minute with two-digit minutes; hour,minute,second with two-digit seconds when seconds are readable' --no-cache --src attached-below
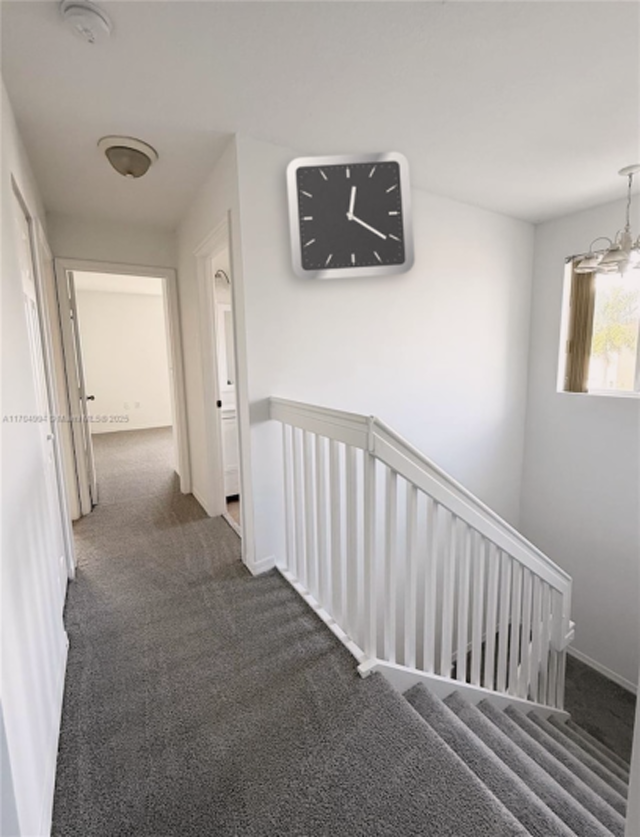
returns 12,21
